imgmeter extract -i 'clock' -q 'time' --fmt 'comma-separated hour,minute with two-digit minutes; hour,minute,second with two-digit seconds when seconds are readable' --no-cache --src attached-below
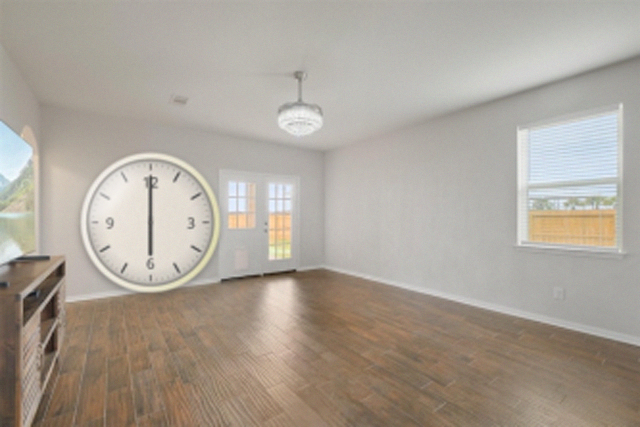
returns 6,00
